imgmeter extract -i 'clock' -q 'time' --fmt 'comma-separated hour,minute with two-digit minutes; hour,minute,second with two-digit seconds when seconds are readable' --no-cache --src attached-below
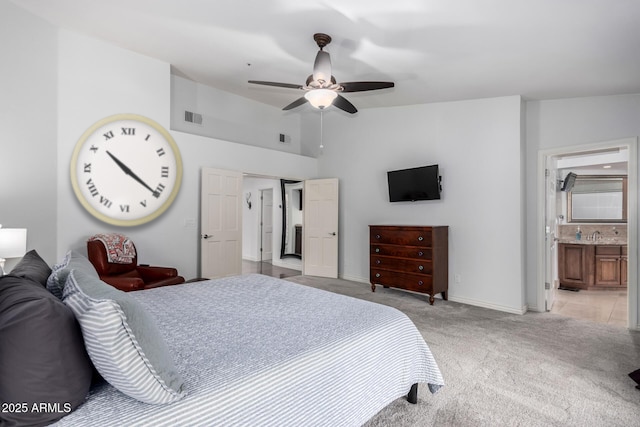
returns 10,21
